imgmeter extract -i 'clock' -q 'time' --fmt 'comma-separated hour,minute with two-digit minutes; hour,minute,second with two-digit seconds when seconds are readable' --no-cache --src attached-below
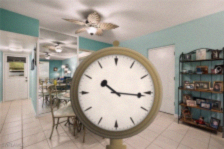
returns 10,16
